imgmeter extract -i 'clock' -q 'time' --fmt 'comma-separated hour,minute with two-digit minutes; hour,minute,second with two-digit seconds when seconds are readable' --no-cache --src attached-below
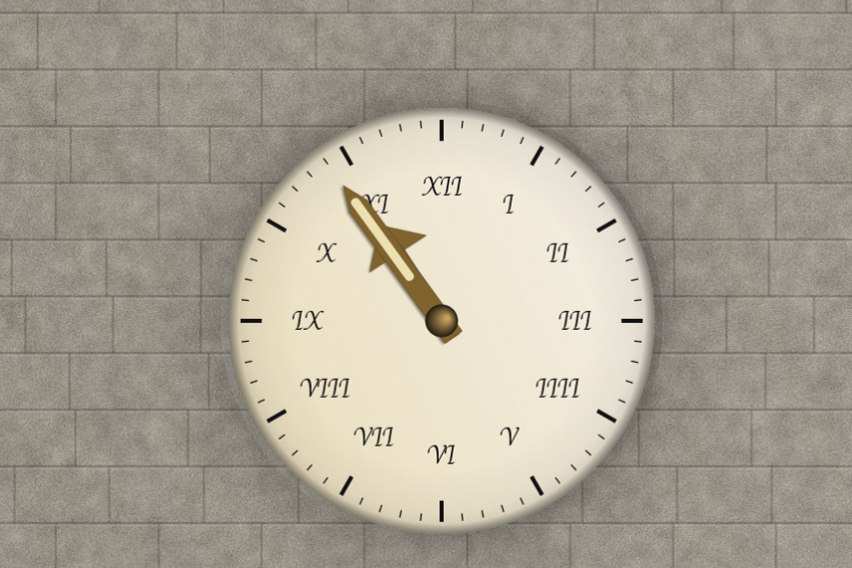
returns 10,54
